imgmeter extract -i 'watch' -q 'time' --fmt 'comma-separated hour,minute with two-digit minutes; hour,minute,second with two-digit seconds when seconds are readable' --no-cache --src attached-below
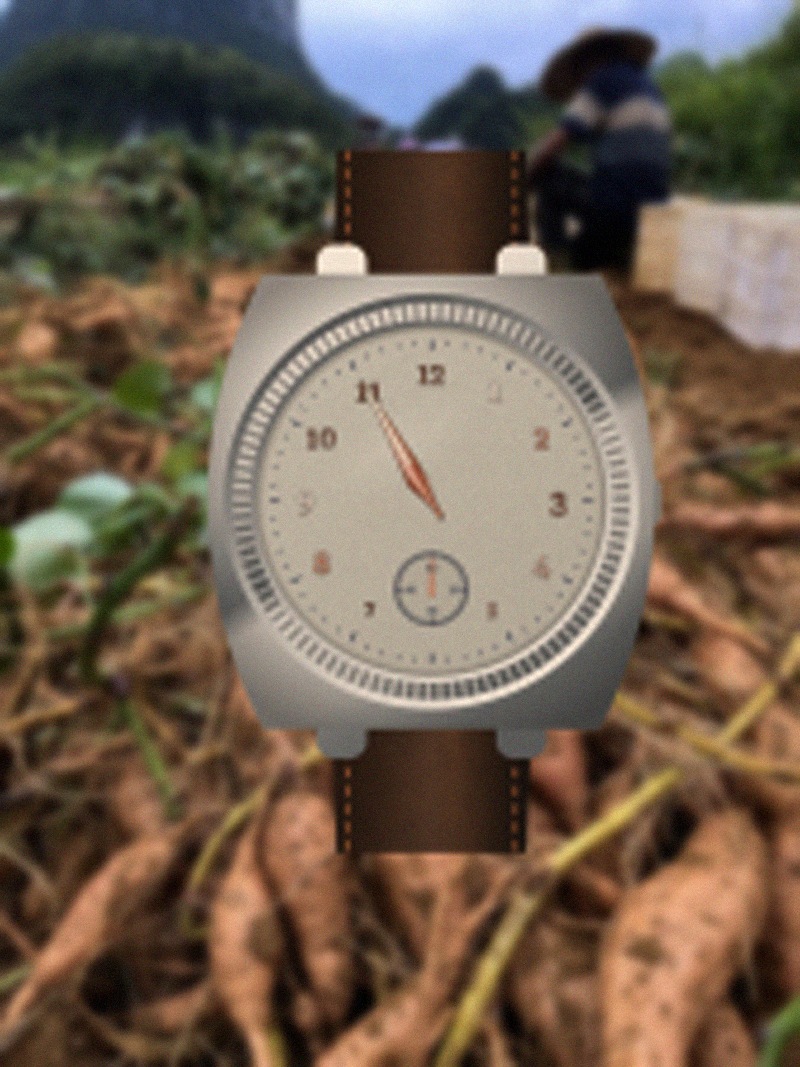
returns 10,55
